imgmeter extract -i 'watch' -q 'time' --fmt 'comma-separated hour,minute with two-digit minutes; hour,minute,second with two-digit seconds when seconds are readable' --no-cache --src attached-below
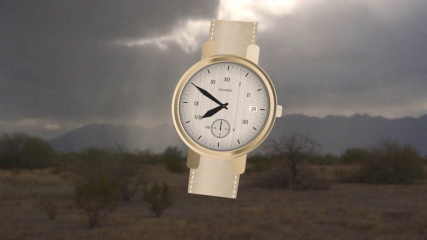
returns 7,50
